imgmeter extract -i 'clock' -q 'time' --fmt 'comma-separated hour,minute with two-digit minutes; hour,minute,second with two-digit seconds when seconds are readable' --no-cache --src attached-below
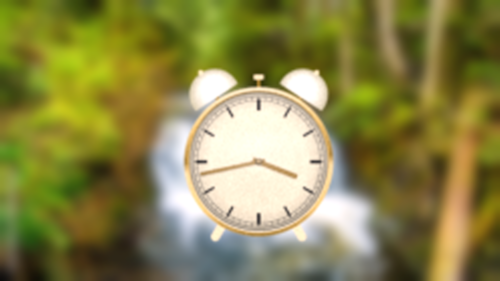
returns 3,43
